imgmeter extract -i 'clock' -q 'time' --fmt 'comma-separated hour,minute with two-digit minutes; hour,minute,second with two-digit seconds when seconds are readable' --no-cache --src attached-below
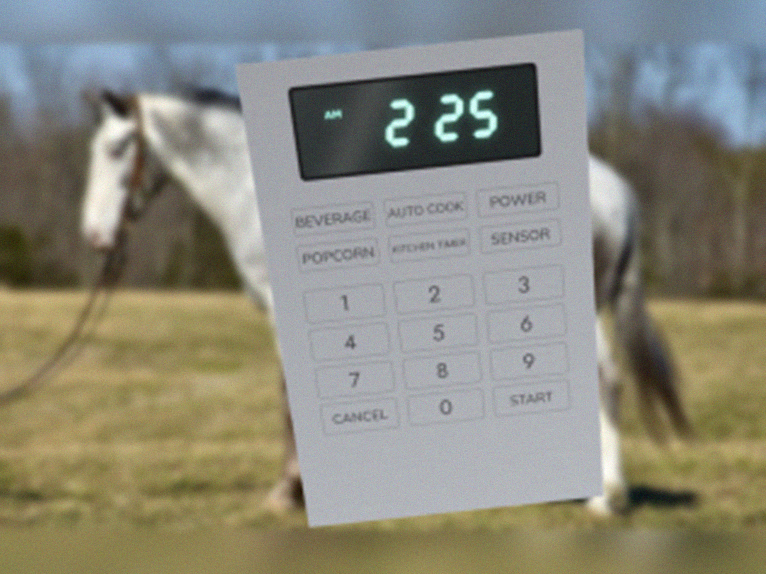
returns 2,25
